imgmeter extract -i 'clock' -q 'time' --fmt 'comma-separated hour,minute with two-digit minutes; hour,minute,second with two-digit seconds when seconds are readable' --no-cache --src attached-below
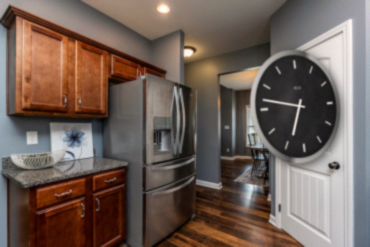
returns 6,47
